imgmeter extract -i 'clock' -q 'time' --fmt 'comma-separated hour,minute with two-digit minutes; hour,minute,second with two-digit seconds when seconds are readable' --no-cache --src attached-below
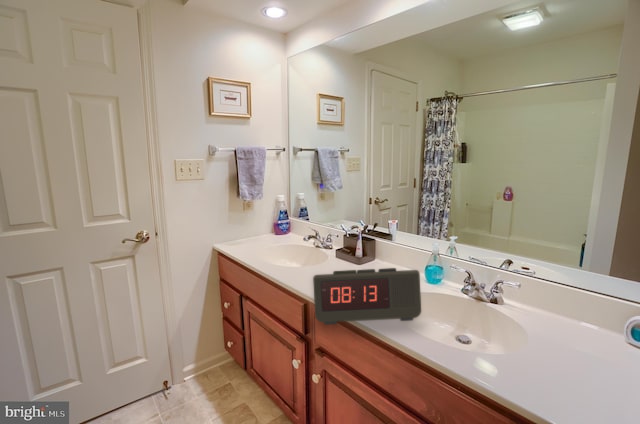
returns 8,13
